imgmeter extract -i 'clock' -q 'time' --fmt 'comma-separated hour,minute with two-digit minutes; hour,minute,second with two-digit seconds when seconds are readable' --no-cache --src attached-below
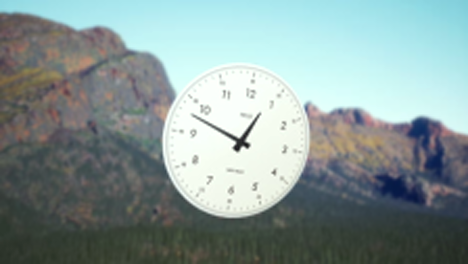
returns 12,48
